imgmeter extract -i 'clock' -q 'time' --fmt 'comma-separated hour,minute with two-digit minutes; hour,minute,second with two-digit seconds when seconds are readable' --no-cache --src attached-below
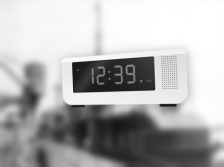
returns 12,39
